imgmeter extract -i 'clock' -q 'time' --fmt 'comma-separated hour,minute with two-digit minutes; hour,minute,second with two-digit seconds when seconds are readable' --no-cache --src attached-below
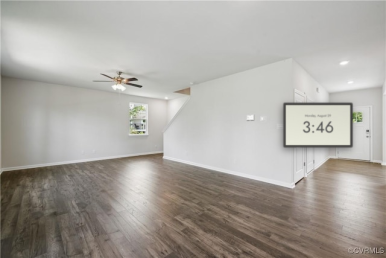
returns 3,46
